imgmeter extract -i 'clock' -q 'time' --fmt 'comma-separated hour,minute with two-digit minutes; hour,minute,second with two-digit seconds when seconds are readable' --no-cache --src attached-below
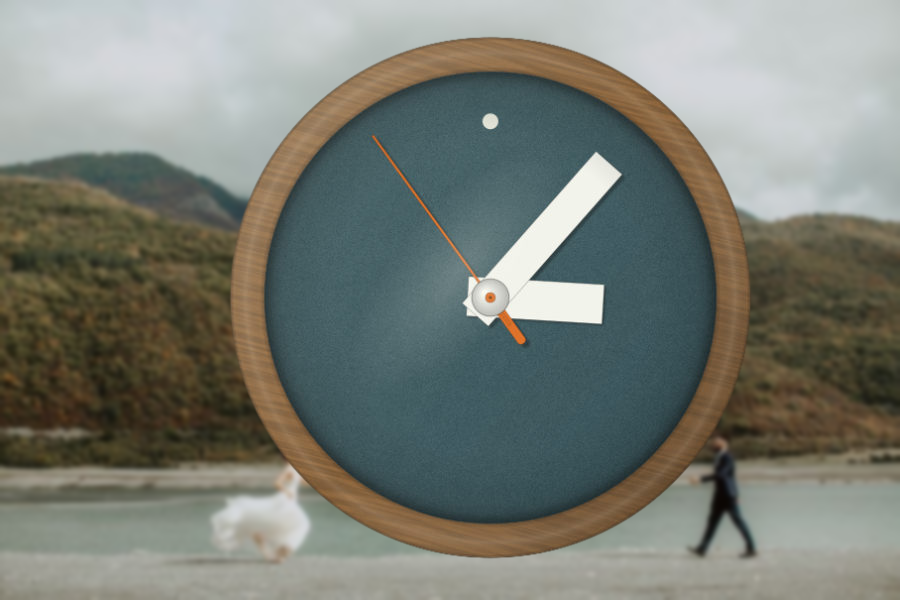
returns 3,06,54
